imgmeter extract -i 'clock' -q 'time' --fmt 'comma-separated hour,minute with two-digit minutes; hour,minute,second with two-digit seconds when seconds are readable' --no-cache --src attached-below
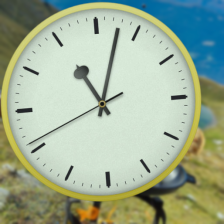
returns 11,02,41
